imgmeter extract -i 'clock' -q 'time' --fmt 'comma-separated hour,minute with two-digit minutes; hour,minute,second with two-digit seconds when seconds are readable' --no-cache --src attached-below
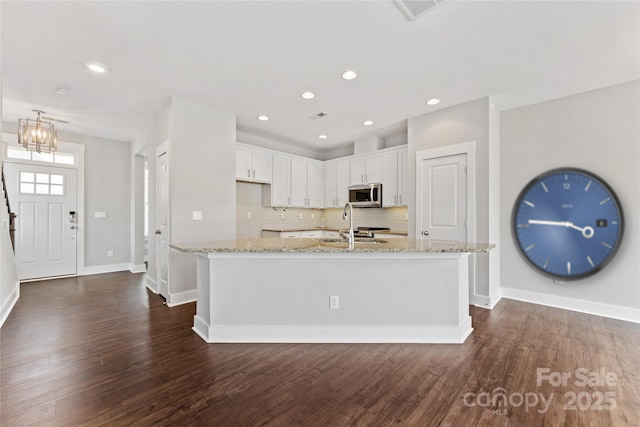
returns 3,46
